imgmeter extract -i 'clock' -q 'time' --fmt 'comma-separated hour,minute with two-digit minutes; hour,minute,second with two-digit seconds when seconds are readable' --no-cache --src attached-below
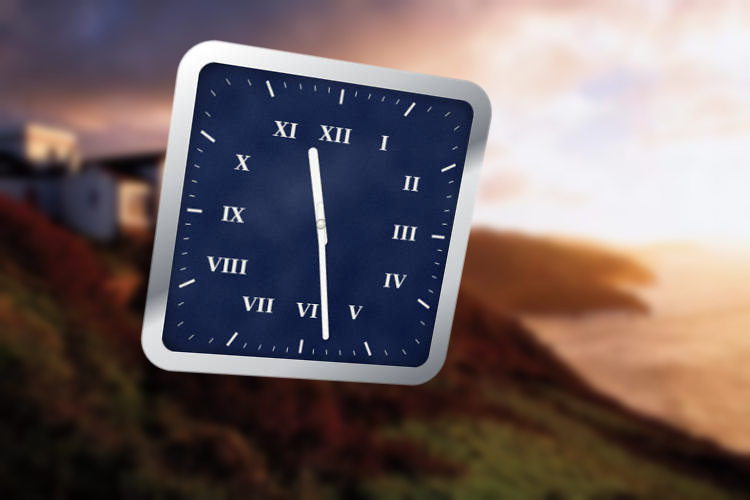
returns 11,28
